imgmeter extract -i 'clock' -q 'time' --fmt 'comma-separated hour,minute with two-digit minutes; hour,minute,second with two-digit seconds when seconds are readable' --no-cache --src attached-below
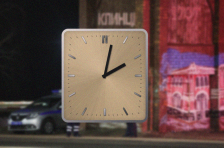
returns 2,02
